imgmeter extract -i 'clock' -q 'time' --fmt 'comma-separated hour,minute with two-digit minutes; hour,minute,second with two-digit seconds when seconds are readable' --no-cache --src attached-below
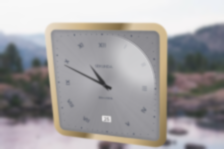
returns 10,49
